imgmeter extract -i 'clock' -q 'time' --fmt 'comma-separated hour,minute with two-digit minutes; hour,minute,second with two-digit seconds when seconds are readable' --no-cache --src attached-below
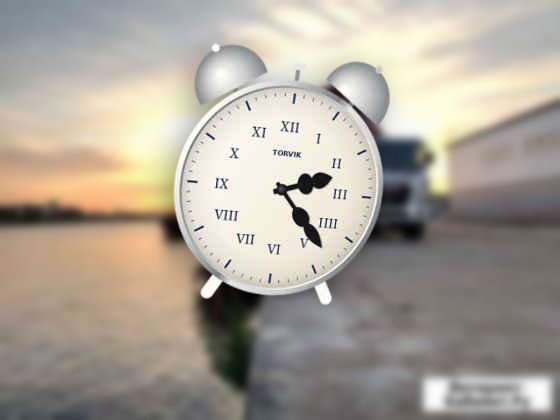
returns 2,23
